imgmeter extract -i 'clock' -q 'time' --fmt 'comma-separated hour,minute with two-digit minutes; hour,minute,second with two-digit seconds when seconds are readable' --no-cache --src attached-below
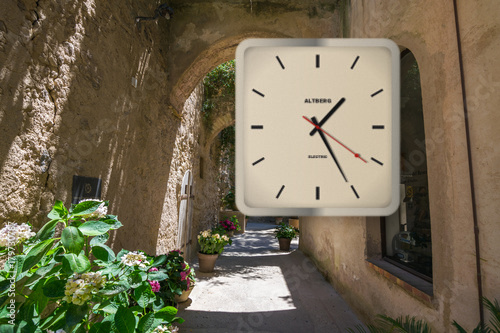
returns 1,25,21
